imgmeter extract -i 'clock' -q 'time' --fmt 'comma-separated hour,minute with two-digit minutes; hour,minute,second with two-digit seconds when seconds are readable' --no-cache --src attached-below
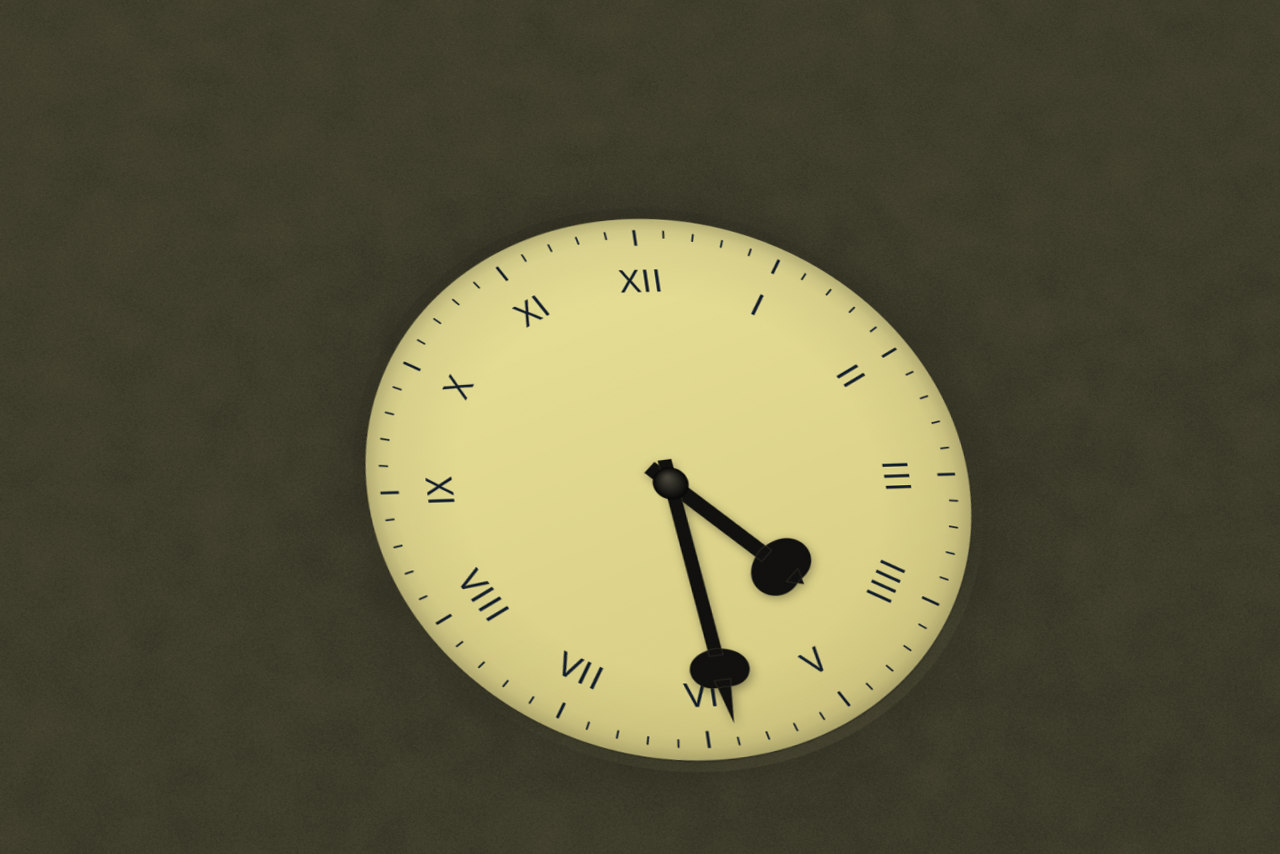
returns 4,29
